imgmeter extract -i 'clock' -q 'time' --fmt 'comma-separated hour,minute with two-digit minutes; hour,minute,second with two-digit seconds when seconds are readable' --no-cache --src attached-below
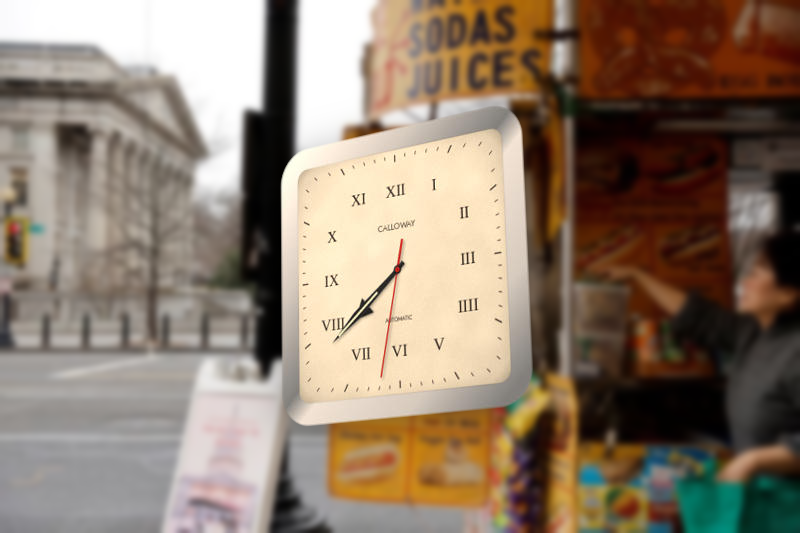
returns 7,38,32
